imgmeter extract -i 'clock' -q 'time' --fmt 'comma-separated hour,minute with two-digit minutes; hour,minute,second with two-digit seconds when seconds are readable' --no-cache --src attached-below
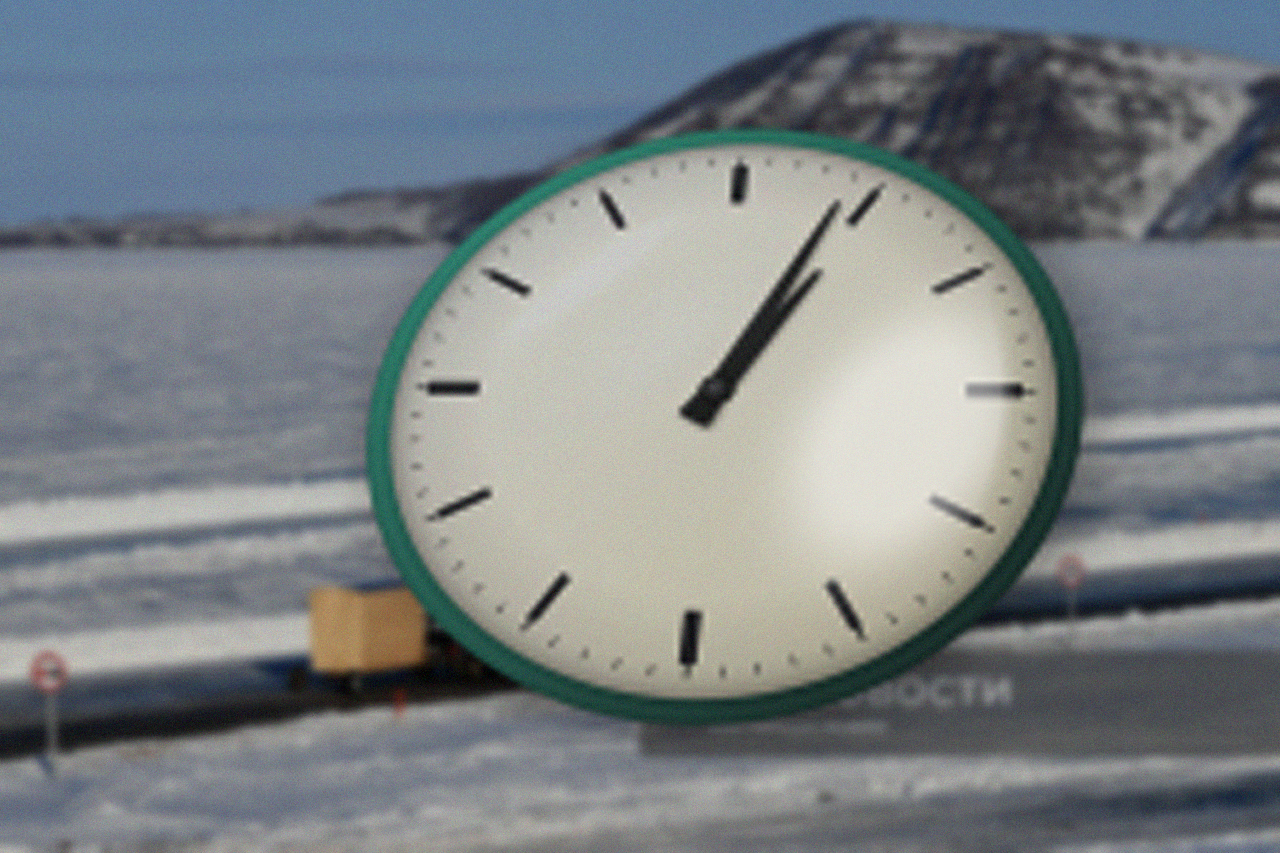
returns 1,04
